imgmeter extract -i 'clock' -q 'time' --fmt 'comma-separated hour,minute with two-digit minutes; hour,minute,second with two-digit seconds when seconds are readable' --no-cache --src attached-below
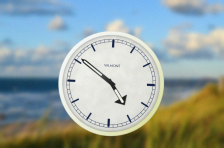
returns 4,51
